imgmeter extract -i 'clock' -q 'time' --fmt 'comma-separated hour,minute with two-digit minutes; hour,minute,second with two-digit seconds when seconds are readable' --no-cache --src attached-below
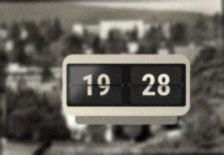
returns 19,28
